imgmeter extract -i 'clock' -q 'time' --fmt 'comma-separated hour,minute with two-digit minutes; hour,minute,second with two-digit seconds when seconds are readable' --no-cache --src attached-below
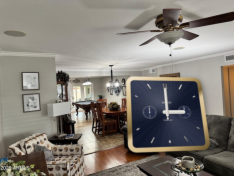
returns 3,00
